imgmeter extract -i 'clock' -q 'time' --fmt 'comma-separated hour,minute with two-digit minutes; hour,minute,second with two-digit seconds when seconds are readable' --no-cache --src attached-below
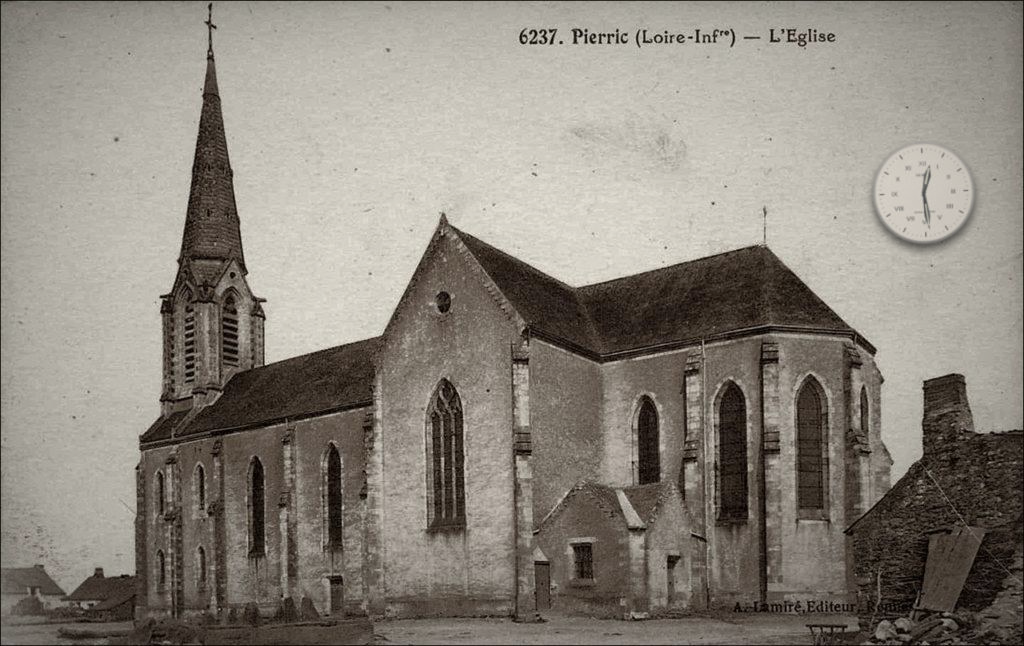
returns 12,29
